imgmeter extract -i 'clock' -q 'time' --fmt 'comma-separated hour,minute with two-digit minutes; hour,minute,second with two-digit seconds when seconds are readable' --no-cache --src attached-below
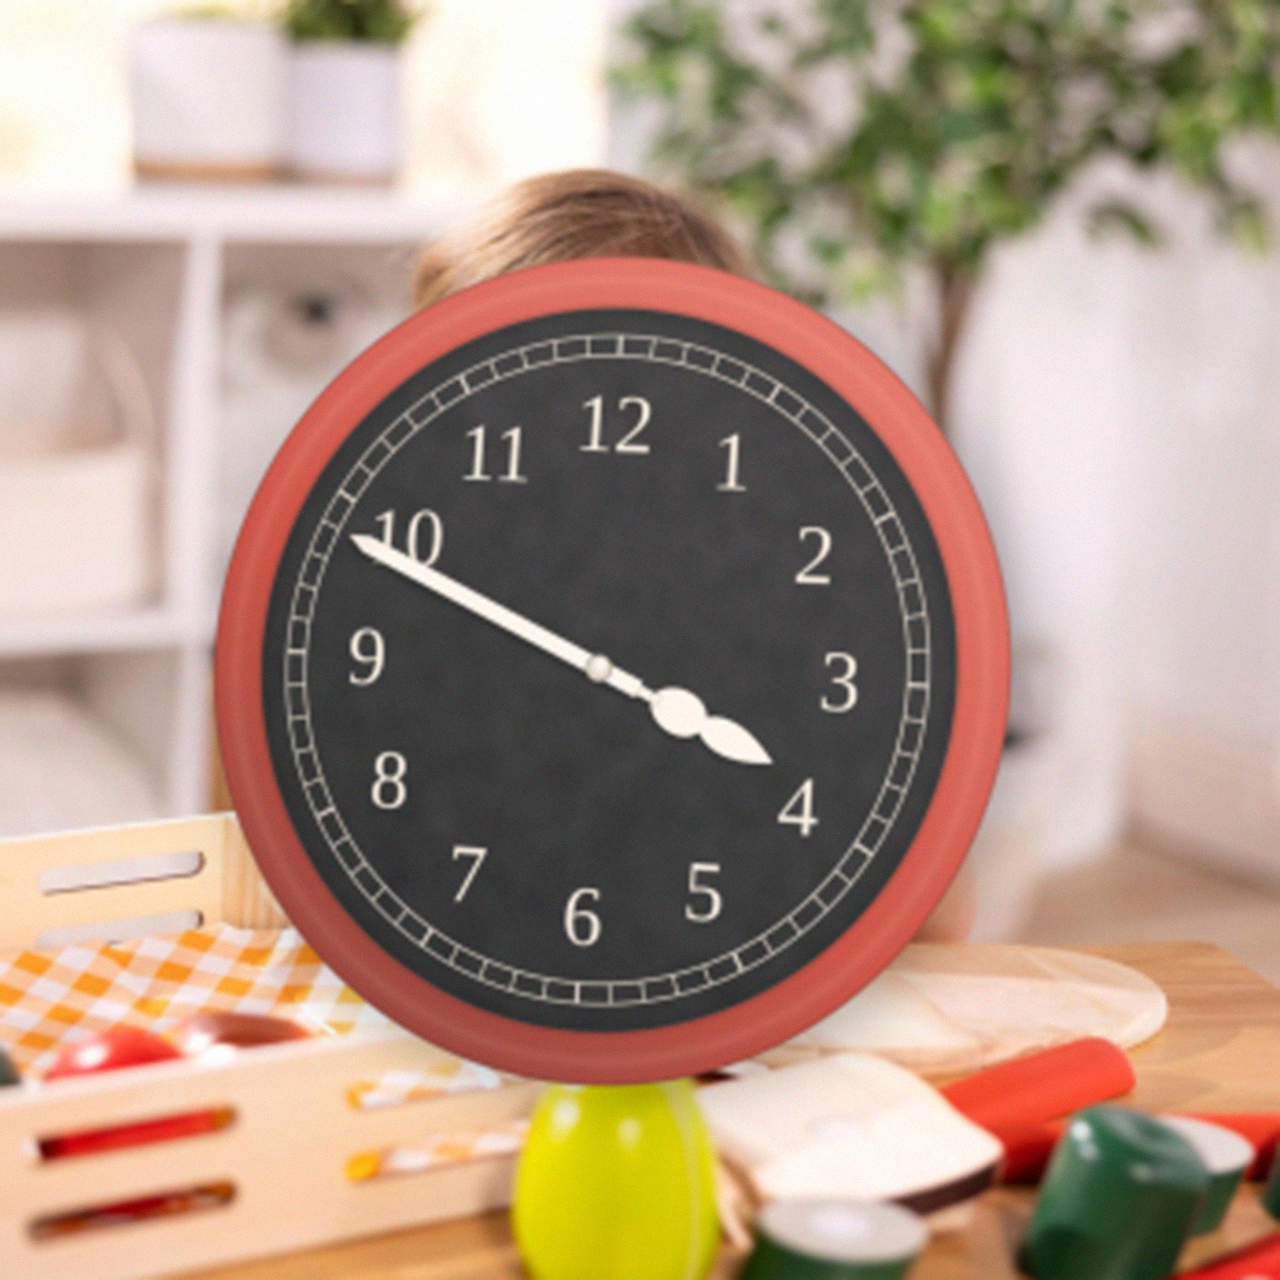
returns 3,49
